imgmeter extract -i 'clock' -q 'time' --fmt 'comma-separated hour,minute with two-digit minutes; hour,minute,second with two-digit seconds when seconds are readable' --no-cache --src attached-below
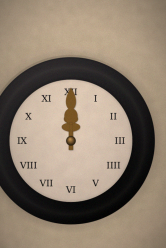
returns 12,00
